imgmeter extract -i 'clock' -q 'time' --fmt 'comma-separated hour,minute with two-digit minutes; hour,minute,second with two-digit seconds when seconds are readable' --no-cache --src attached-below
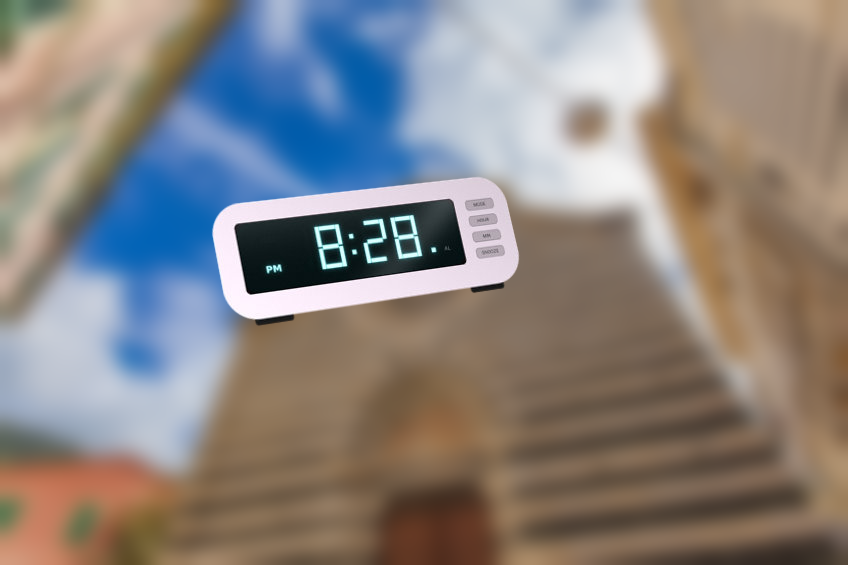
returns 8,28
